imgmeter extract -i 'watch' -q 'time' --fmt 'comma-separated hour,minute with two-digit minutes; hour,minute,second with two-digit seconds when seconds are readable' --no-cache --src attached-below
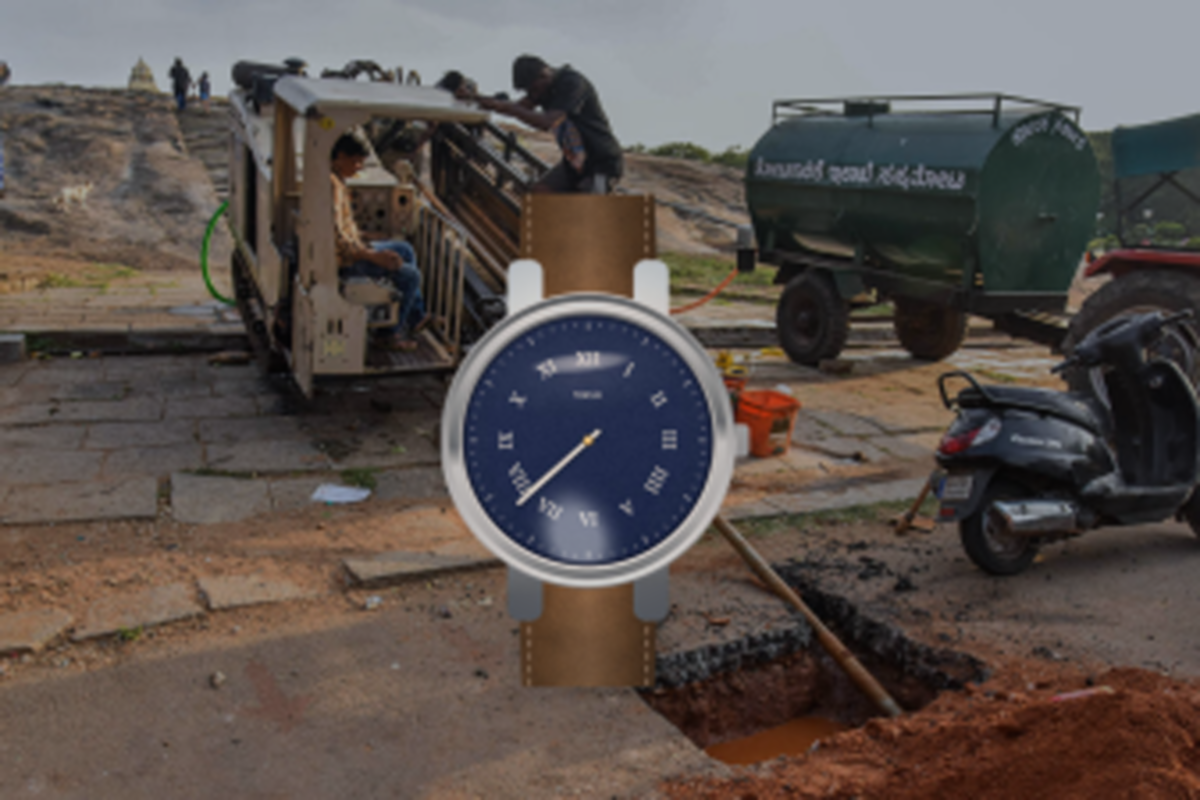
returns 7,38
